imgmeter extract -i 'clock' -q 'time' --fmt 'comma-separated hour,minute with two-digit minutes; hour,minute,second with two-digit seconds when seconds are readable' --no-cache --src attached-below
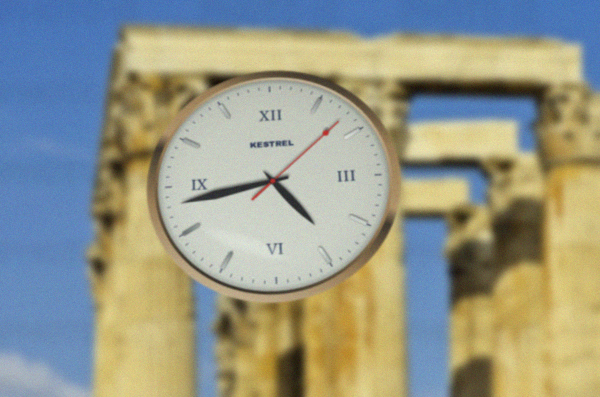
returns 4,43,08
